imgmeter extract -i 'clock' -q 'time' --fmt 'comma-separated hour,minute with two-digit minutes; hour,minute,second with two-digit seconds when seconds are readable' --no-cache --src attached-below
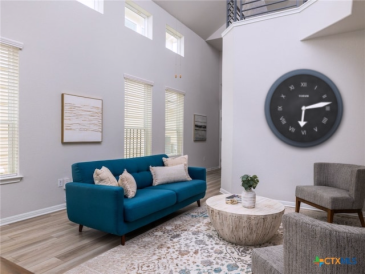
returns 6,13
